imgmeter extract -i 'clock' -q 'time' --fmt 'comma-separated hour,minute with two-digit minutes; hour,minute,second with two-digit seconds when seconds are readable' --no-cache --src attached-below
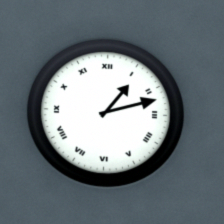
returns 1,12
